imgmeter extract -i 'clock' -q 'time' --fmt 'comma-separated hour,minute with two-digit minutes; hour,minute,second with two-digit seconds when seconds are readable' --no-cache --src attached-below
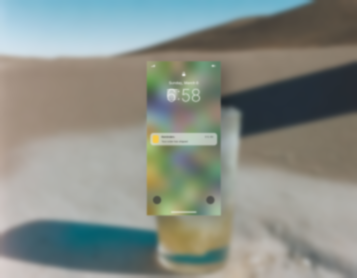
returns 6,58
